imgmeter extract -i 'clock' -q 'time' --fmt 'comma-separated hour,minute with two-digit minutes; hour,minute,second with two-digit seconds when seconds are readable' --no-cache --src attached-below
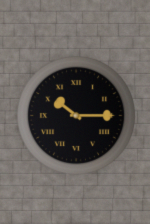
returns 10,15
